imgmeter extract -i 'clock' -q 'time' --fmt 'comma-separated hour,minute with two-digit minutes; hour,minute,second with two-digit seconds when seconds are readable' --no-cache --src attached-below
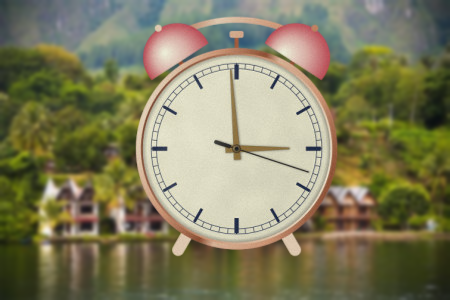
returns 2,59,18
